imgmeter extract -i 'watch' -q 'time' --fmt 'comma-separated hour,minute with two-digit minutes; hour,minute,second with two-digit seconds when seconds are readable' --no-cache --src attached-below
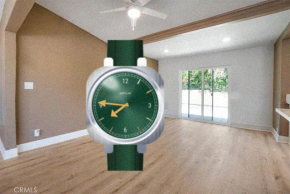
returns 7,46
